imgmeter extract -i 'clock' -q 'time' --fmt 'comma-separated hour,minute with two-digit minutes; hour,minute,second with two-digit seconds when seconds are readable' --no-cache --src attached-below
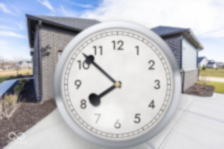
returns 7,52
